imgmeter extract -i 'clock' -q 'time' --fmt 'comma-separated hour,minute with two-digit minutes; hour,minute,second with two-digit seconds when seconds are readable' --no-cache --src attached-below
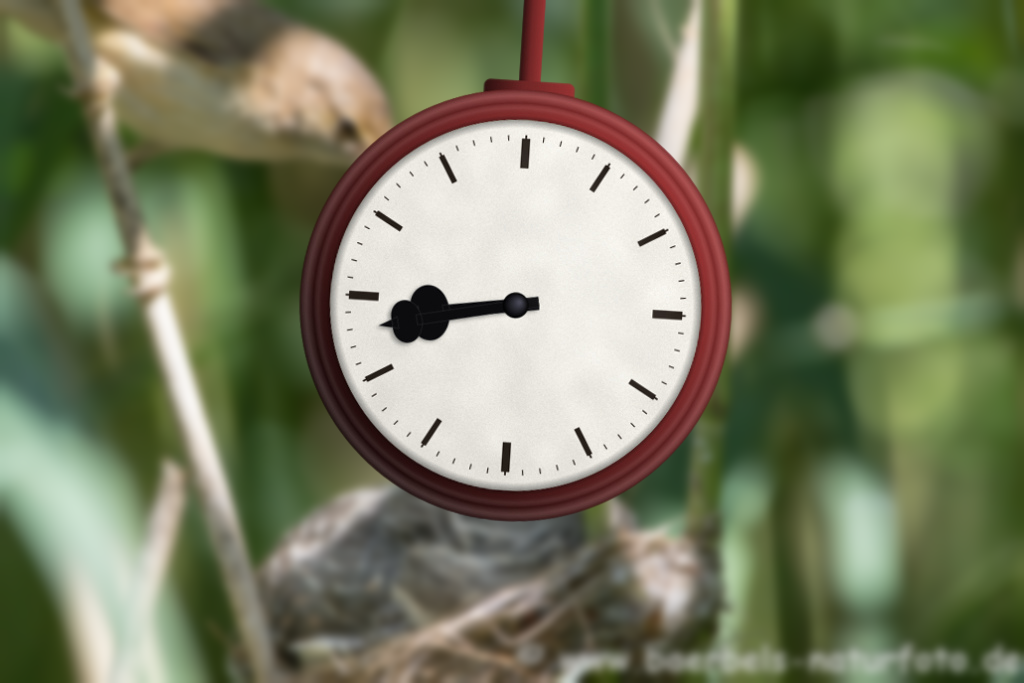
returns 8,43
